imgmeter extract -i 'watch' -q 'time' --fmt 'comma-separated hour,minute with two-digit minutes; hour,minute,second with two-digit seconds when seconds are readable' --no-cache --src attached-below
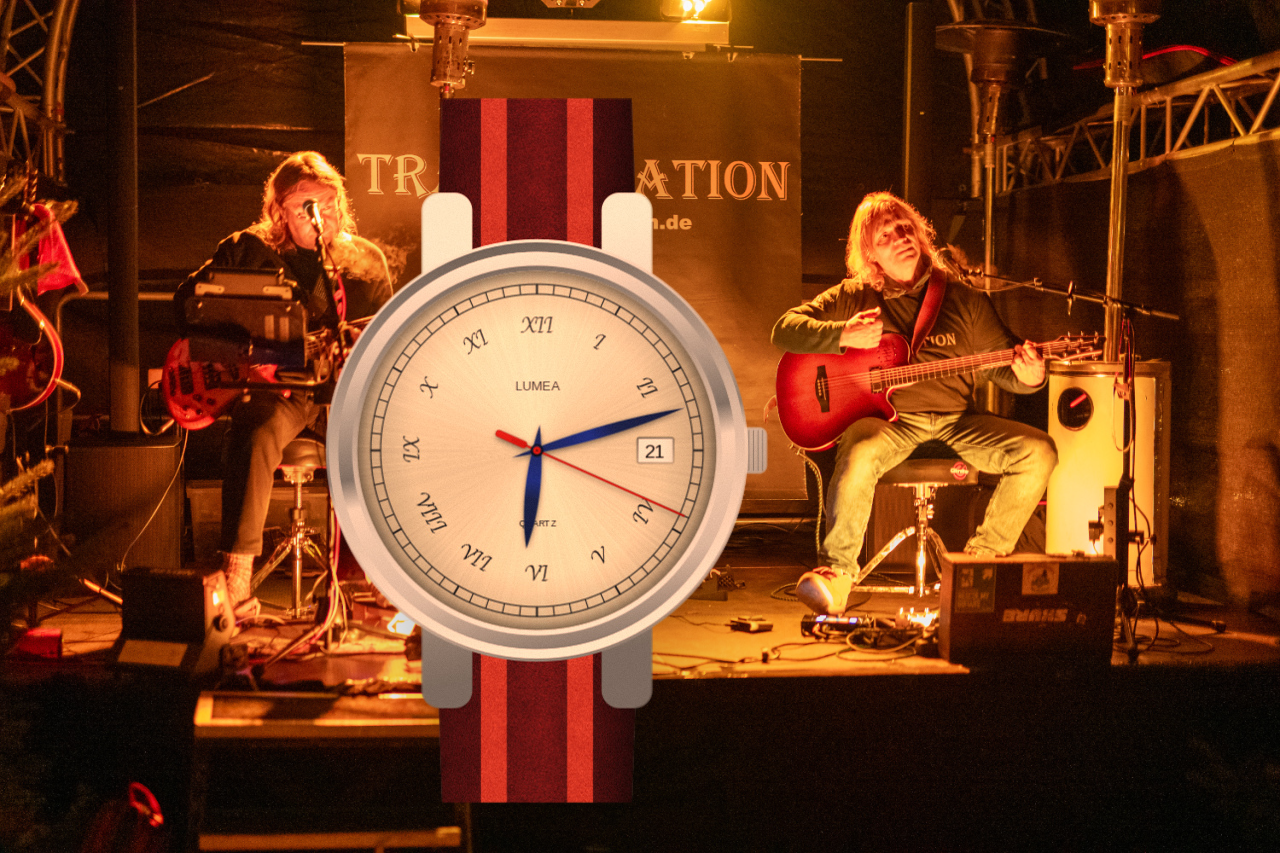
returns 6,12,19
